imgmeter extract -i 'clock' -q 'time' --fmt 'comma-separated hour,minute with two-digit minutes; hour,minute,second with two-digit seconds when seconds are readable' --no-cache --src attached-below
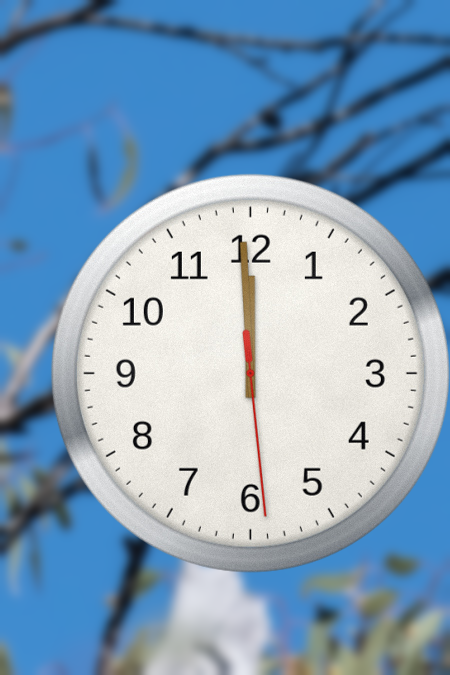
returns 11,59,29
